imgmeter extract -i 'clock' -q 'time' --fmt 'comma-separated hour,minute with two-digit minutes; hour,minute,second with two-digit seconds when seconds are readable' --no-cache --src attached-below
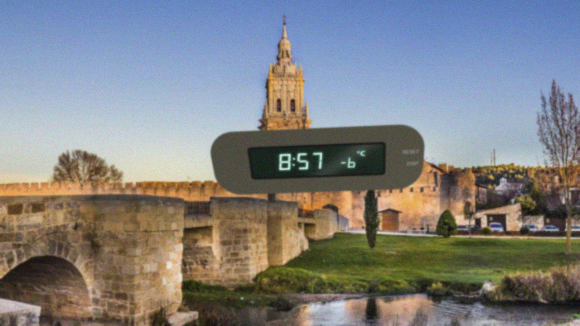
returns 8,57
